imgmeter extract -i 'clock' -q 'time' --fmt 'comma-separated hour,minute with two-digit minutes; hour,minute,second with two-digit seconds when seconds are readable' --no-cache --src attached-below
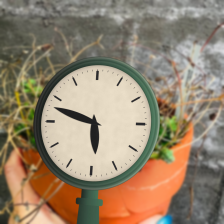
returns 5,48
